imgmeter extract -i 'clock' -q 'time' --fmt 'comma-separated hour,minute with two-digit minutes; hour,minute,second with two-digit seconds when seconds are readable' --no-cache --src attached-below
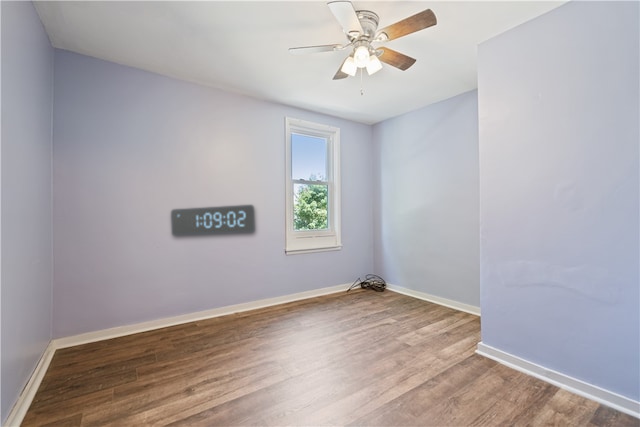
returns 1,09,02
